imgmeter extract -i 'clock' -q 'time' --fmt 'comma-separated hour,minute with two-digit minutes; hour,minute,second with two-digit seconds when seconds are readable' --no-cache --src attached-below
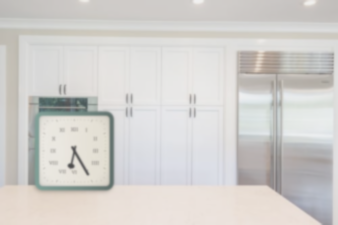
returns 6,25
